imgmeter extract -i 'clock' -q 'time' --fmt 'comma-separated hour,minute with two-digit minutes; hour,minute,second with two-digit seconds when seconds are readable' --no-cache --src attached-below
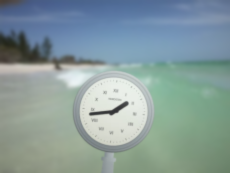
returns 1,43
